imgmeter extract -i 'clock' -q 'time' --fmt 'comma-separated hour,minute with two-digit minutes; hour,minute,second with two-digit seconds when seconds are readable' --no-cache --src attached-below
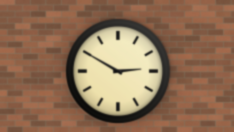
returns 2,50
